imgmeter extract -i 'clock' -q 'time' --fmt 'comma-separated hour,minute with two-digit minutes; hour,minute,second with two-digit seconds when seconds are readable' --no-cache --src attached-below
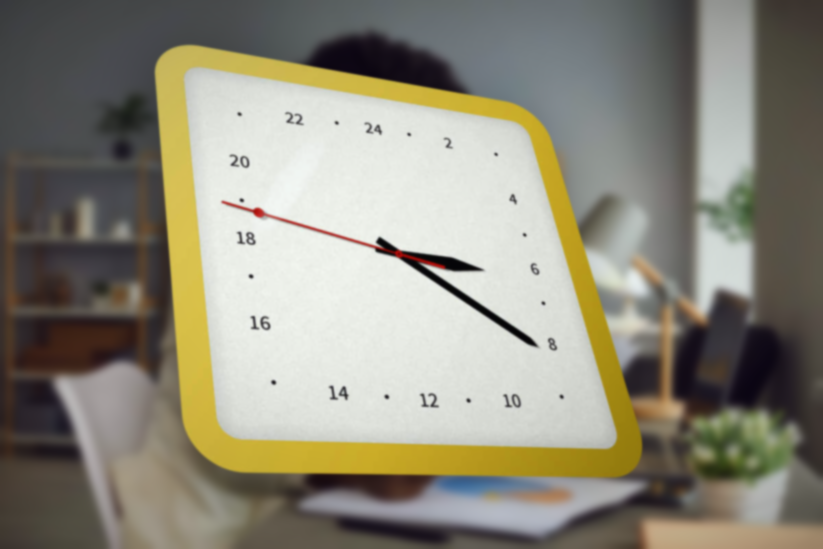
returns 6,20,47
